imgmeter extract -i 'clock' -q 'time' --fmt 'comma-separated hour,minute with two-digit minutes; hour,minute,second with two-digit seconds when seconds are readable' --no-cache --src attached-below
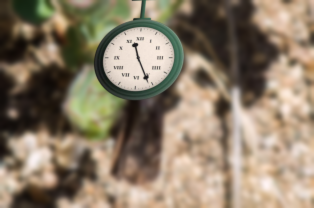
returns 11,26
